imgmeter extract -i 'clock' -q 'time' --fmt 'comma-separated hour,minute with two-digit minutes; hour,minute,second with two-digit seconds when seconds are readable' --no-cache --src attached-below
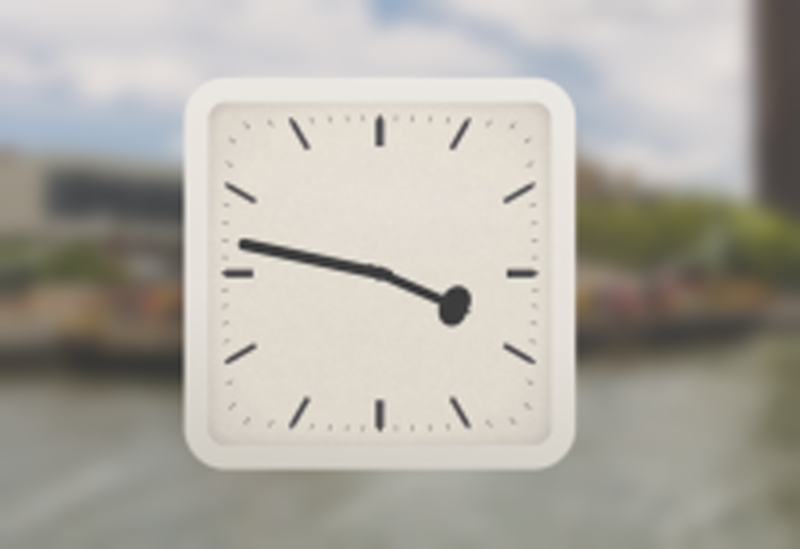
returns 3,47
